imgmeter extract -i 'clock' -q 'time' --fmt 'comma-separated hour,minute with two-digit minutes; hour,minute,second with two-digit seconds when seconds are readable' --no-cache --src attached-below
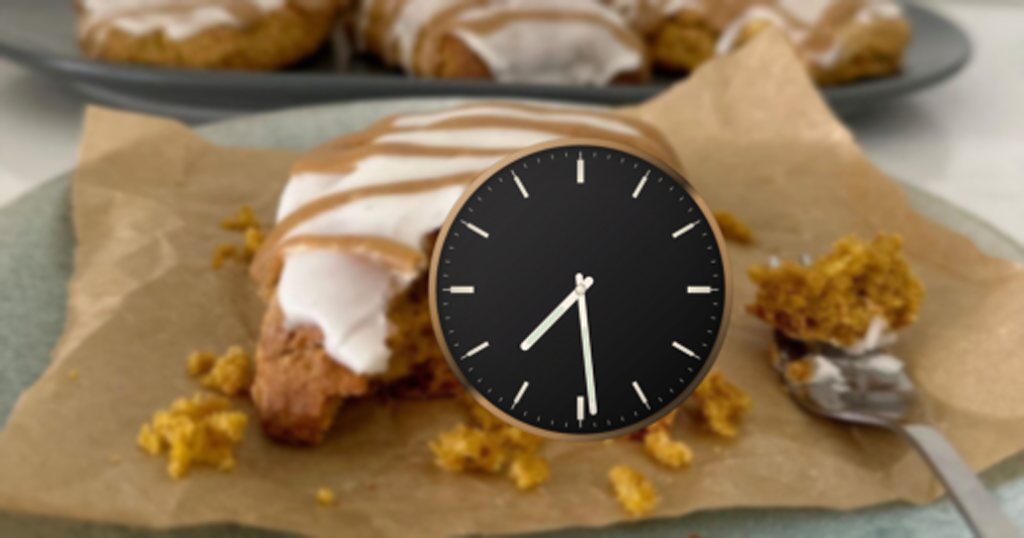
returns 7,29
